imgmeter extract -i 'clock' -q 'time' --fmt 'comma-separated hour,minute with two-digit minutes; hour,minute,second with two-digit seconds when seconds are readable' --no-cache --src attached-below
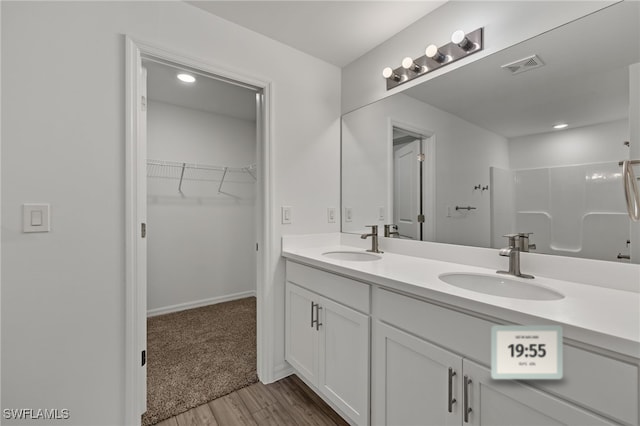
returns 19,55
